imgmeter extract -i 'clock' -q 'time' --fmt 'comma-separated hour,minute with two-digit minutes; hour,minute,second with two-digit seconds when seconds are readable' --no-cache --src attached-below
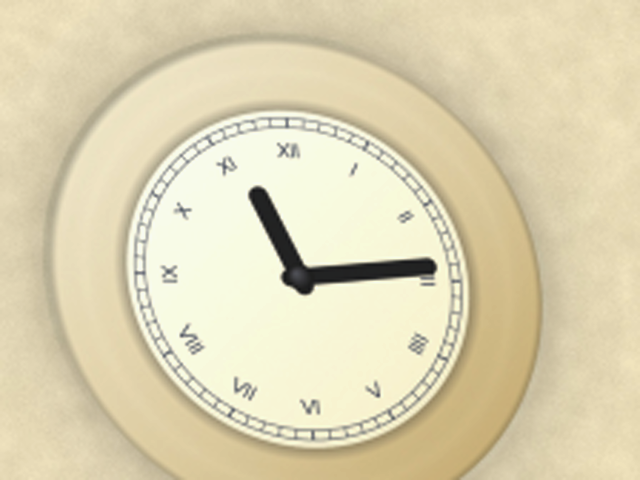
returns 11,14
